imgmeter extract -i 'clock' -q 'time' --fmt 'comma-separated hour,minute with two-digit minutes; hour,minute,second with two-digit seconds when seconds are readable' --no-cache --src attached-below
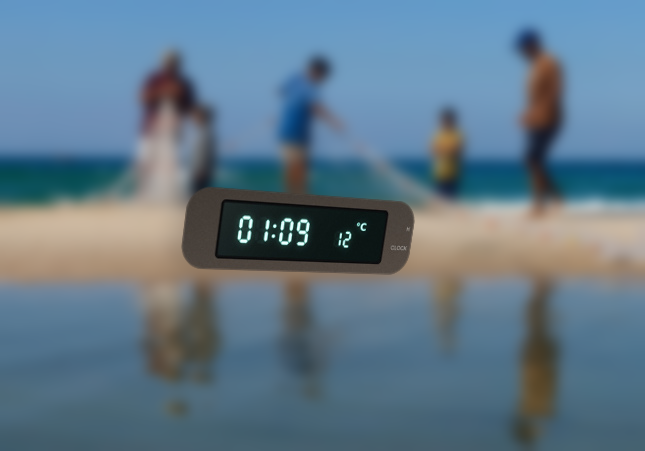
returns 1,09
